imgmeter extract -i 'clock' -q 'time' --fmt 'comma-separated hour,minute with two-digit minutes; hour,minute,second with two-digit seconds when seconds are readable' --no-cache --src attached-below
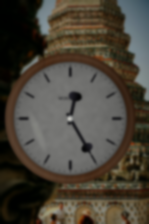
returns 12,25
